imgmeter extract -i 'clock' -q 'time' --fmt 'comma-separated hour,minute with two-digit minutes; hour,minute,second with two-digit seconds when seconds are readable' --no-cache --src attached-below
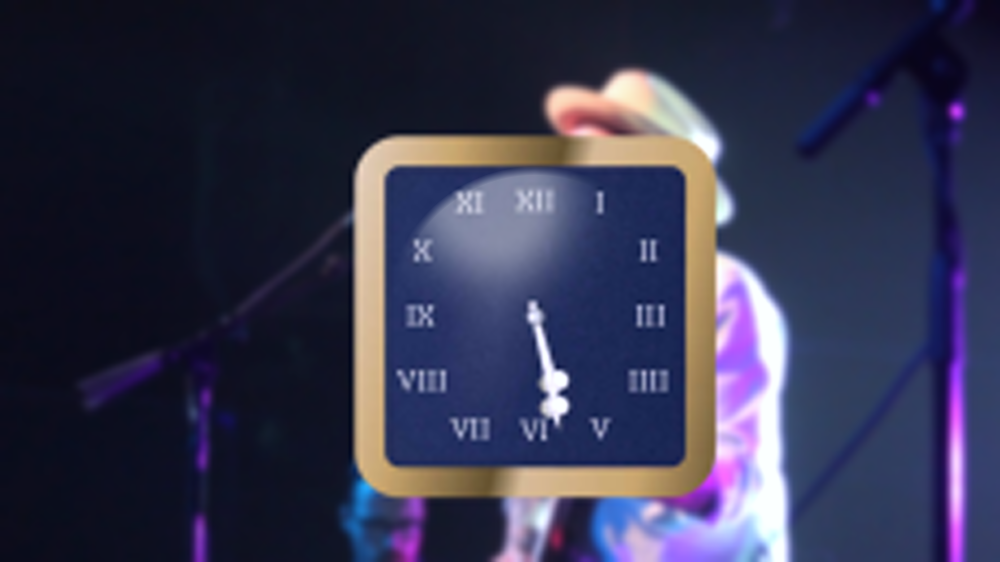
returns 5,28
